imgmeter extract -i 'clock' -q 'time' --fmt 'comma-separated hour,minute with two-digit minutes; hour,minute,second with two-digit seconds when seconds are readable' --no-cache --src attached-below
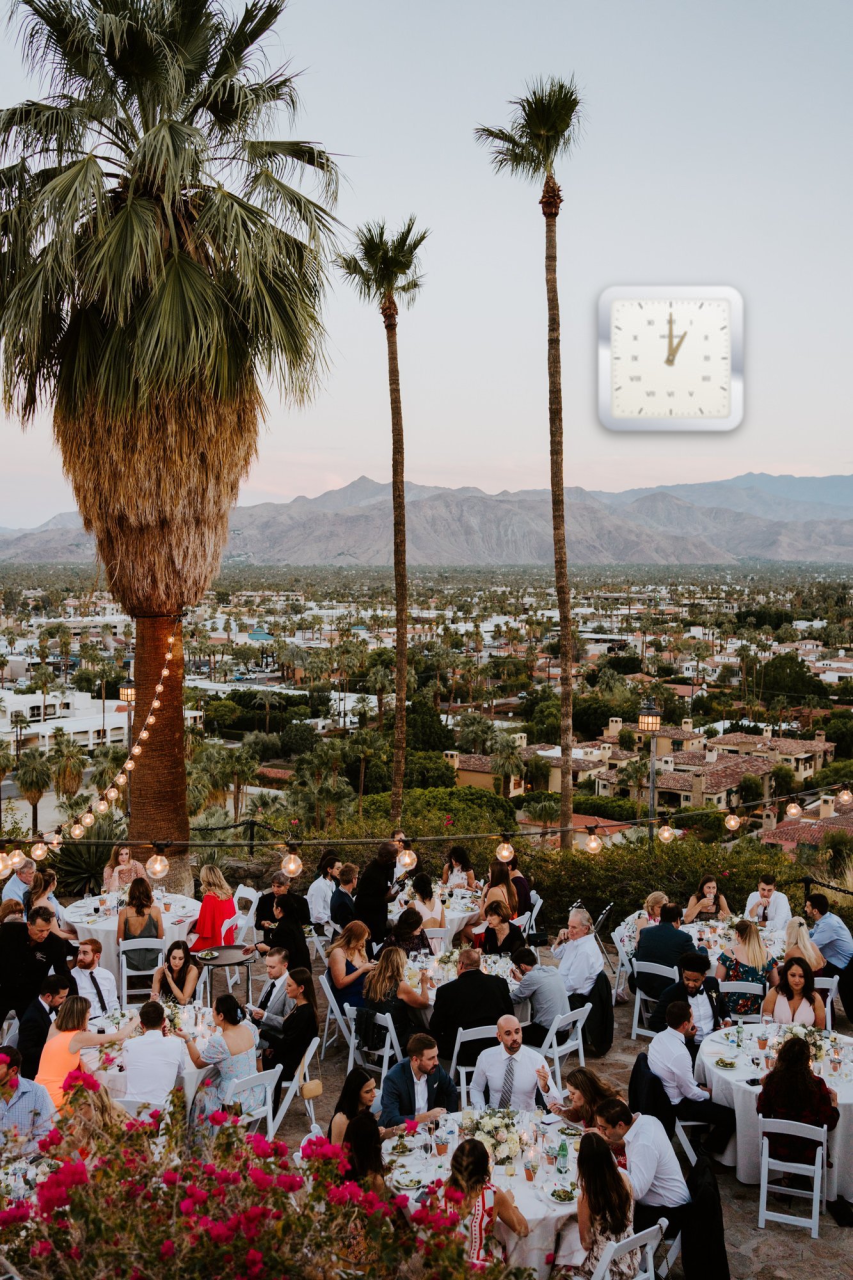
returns 1,00
